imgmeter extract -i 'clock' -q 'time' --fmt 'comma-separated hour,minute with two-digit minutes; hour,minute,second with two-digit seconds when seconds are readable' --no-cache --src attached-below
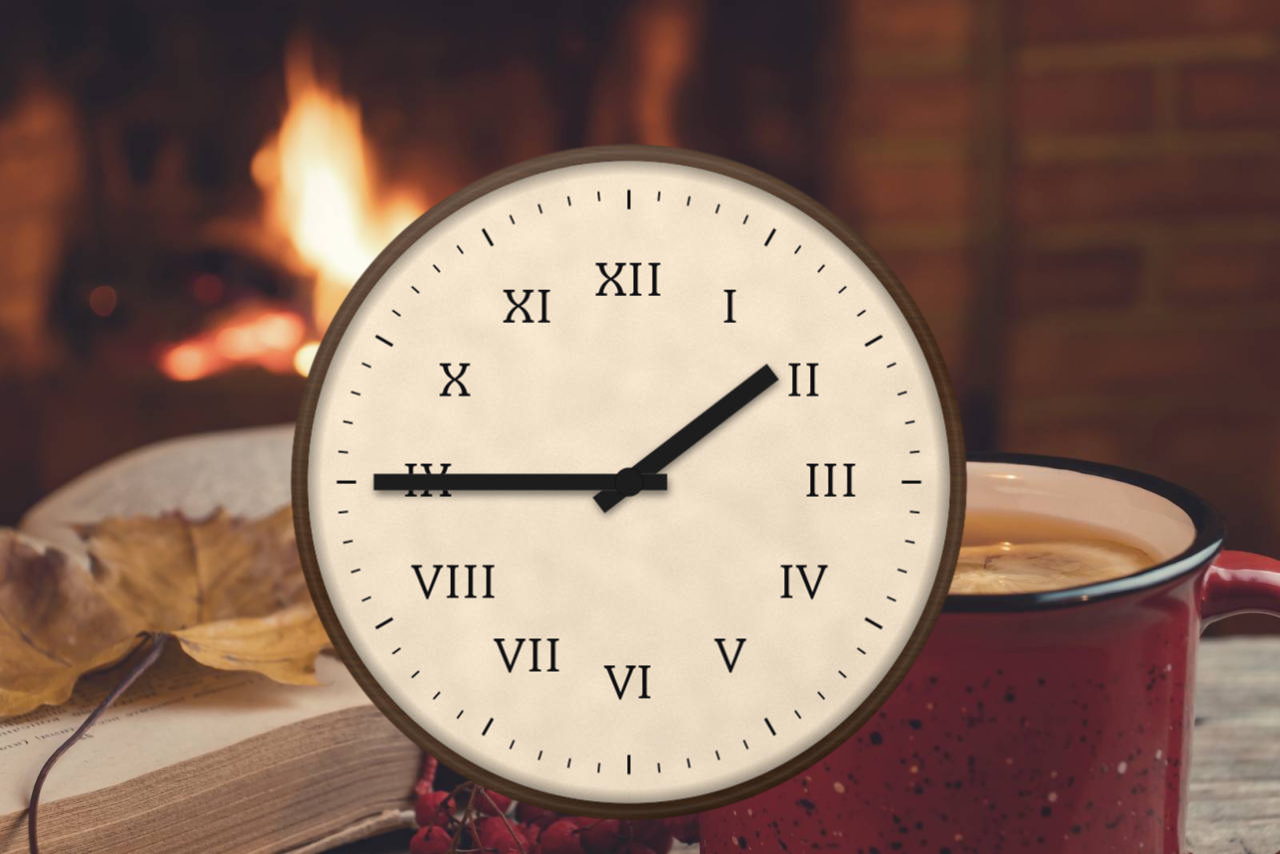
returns 1,45
